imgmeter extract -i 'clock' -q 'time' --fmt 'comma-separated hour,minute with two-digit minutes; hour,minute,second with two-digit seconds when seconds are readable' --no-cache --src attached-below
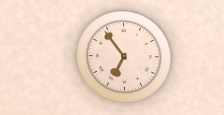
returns 6,54
